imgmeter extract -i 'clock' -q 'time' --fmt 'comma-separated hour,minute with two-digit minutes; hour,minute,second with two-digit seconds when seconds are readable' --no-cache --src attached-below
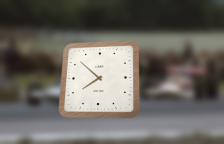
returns 7,52
